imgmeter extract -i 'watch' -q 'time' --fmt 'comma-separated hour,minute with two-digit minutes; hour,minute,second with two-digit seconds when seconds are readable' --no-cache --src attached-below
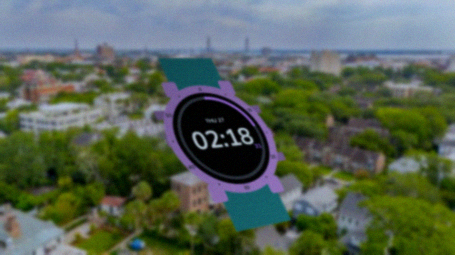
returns 2,18
